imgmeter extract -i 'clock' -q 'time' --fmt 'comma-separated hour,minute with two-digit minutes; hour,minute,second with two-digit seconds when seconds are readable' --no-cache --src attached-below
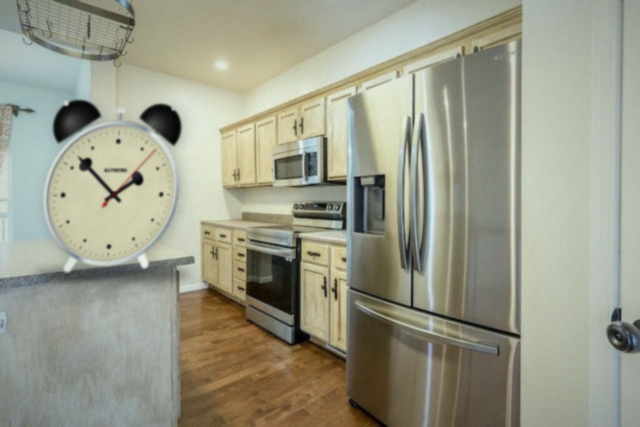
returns 1,52,07
